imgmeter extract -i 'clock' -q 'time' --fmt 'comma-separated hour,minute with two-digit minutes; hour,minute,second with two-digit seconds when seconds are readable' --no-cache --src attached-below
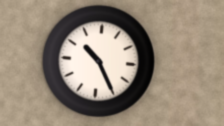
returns 10,25
